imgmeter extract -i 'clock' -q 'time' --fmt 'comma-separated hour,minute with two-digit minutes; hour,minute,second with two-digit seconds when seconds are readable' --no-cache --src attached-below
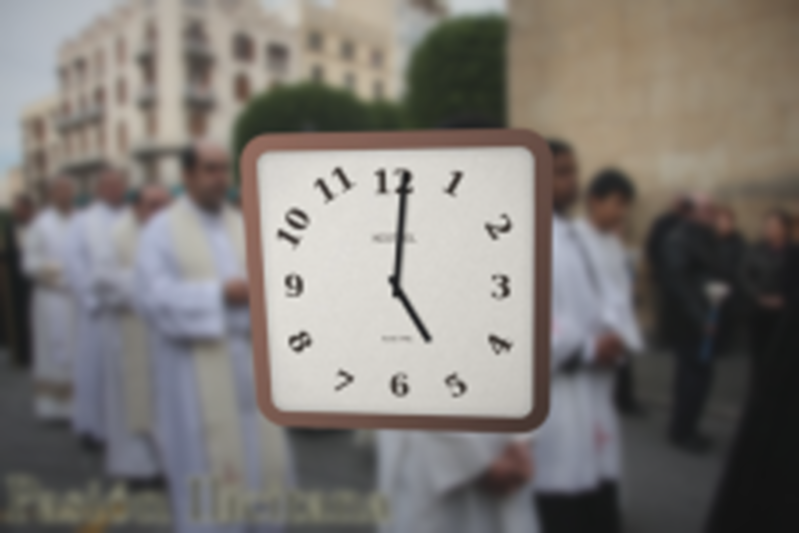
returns 5,01
